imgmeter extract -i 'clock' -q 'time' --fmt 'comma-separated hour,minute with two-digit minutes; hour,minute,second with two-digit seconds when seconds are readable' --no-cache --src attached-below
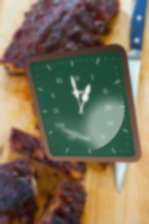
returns 12,59
